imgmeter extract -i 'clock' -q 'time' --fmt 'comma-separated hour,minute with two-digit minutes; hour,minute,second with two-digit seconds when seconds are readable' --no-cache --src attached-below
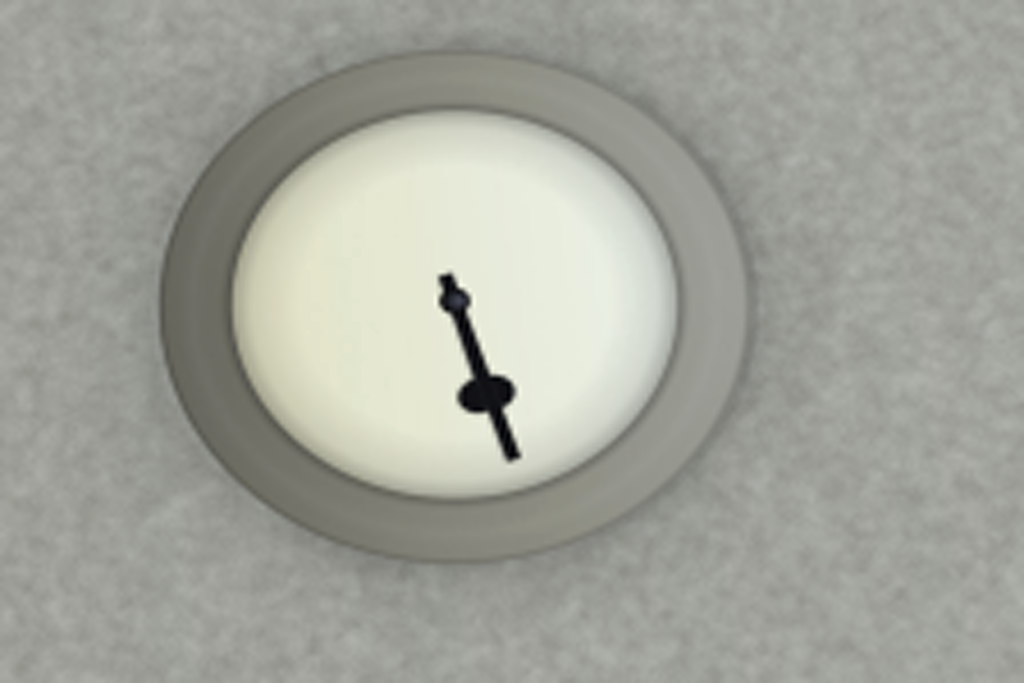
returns 5,27
